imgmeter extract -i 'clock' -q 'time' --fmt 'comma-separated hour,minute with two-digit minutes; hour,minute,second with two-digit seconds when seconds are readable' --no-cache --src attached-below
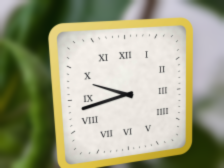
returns 9,43
